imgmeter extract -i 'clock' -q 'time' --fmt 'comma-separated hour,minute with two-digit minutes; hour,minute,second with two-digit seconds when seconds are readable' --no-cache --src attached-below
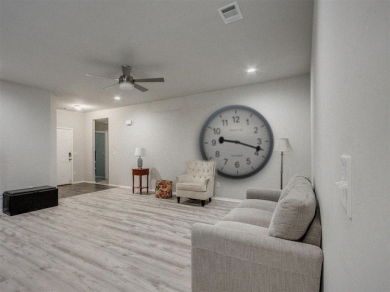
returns 9,18
